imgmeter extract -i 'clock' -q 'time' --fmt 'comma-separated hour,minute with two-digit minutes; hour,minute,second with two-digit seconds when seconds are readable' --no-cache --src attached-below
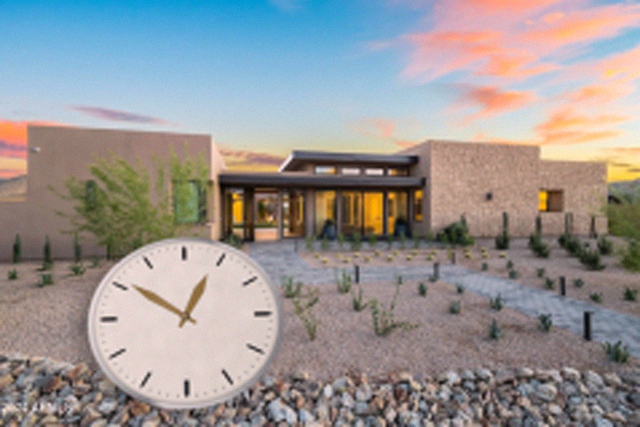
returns 12,51
